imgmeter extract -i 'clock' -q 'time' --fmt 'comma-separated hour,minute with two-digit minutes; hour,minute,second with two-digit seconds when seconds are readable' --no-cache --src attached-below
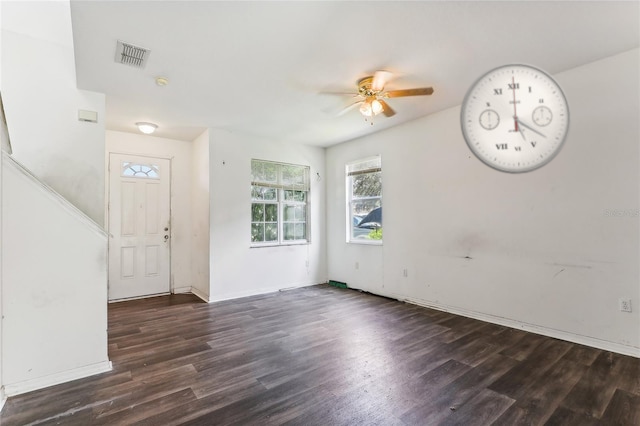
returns 5,21
